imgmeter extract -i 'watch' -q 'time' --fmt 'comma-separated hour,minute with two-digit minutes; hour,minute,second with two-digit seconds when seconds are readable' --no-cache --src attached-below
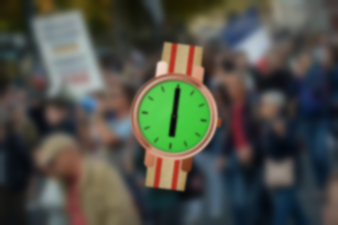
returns 6,00
